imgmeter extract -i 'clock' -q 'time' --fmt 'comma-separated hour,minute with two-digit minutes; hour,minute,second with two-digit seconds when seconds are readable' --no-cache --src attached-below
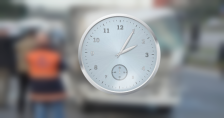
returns 2,05
